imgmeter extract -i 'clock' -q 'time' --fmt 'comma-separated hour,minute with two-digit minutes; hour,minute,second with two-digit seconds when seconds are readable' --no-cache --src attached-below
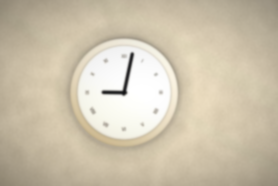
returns 9,02
